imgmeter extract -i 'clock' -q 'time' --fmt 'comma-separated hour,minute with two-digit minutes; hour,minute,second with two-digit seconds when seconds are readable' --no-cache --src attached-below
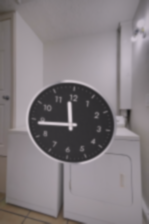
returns 11,44
